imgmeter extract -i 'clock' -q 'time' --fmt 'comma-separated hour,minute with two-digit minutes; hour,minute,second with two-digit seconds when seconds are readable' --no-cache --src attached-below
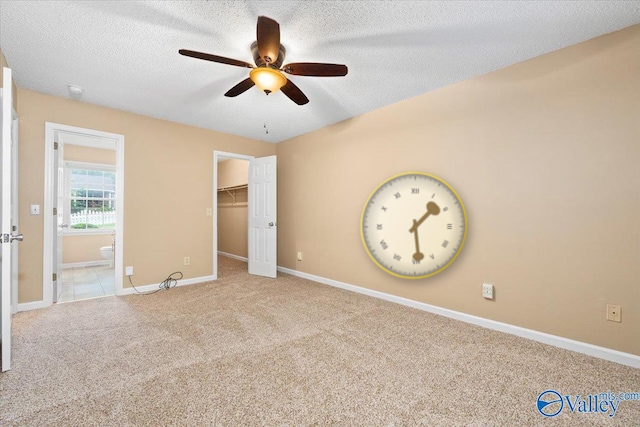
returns 1,29
